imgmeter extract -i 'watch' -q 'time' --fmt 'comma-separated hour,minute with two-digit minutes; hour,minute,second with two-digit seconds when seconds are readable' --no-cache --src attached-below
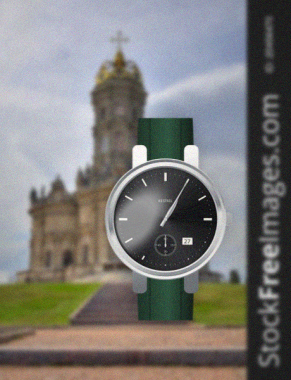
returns 1,05
